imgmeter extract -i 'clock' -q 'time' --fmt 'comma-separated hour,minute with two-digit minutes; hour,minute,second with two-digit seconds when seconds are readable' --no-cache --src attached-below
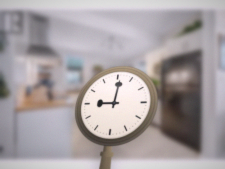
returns 9,01
